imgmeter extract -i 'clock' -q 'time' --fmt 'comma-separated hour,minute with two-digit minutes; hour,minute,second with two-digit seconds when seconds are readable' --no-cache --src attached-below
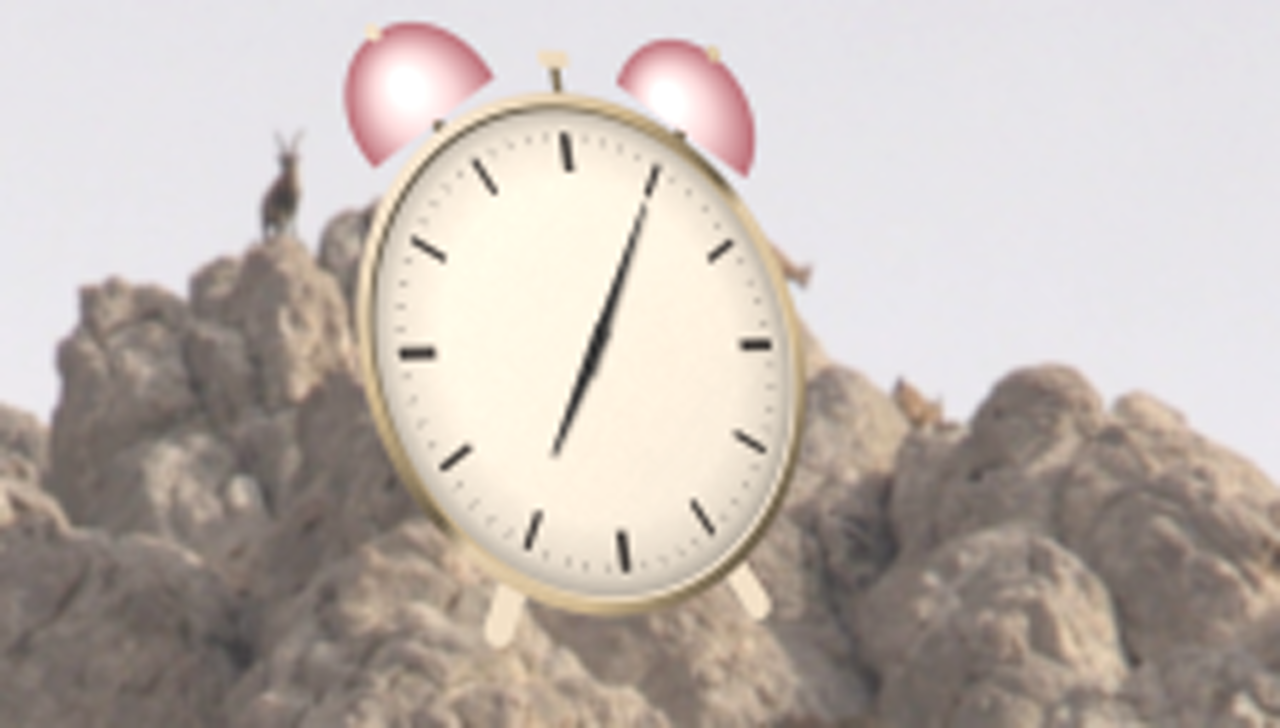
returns 7,05
